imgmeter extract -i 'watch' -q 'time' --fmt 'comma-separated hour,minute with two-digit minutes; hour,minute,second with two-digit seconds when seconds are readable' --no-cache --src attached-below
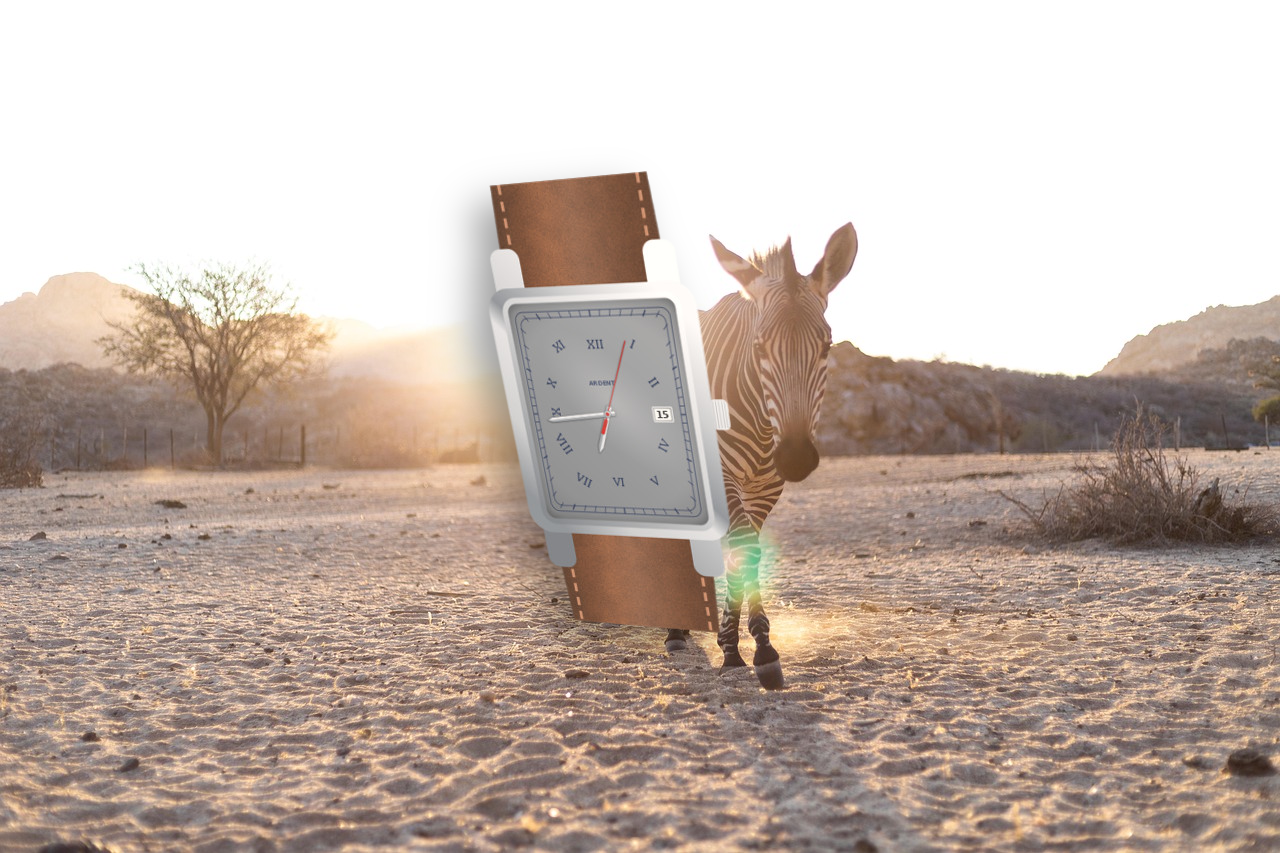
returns 6,44,04
